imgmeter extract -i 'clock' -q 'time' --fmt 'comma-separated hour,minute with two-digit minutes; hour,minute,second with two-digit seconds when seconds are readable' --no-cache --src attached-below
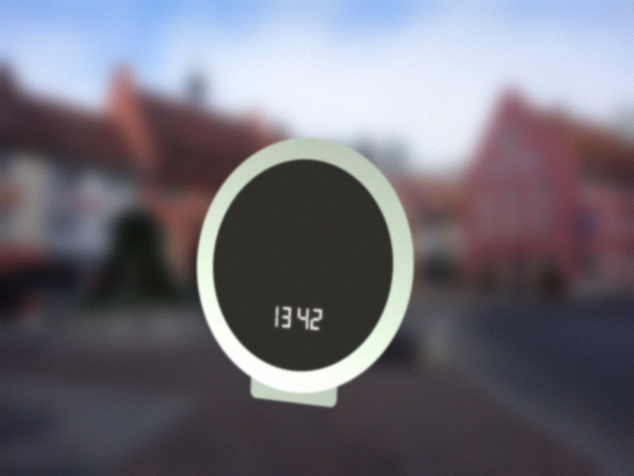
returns 13,42
